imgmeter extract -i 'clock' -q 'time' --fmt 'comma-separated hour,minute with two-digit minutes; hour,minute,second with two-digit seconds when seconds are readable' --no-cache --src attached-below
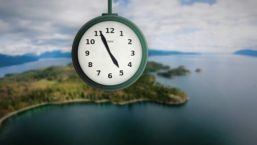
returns 4,56
